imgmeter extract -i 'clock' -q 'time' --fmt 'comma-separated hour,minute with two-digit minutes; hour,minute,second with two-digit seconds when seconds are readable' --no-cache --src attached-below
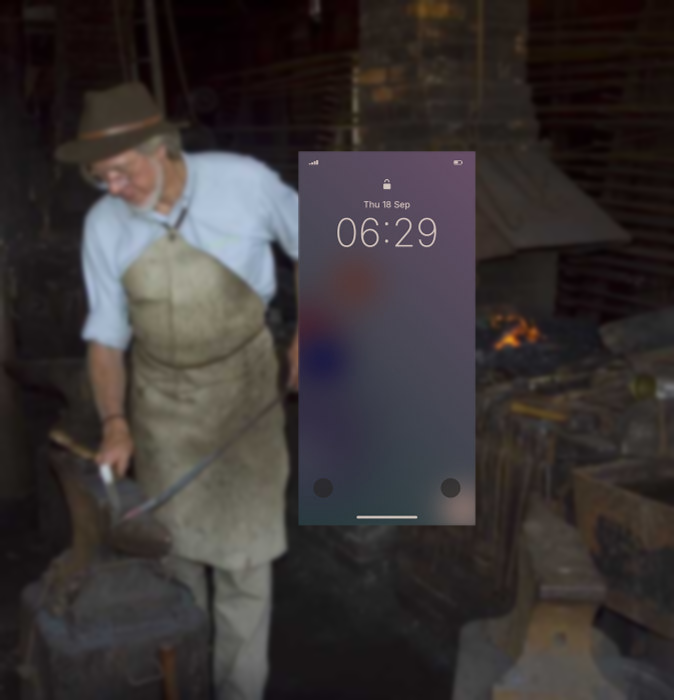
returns 6,29
